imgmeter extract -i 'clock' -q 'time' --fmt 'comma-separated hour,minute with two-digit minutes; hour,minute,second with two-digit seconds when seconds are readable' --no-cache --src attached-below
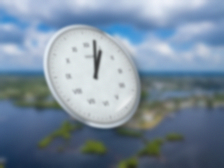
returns 1,03
